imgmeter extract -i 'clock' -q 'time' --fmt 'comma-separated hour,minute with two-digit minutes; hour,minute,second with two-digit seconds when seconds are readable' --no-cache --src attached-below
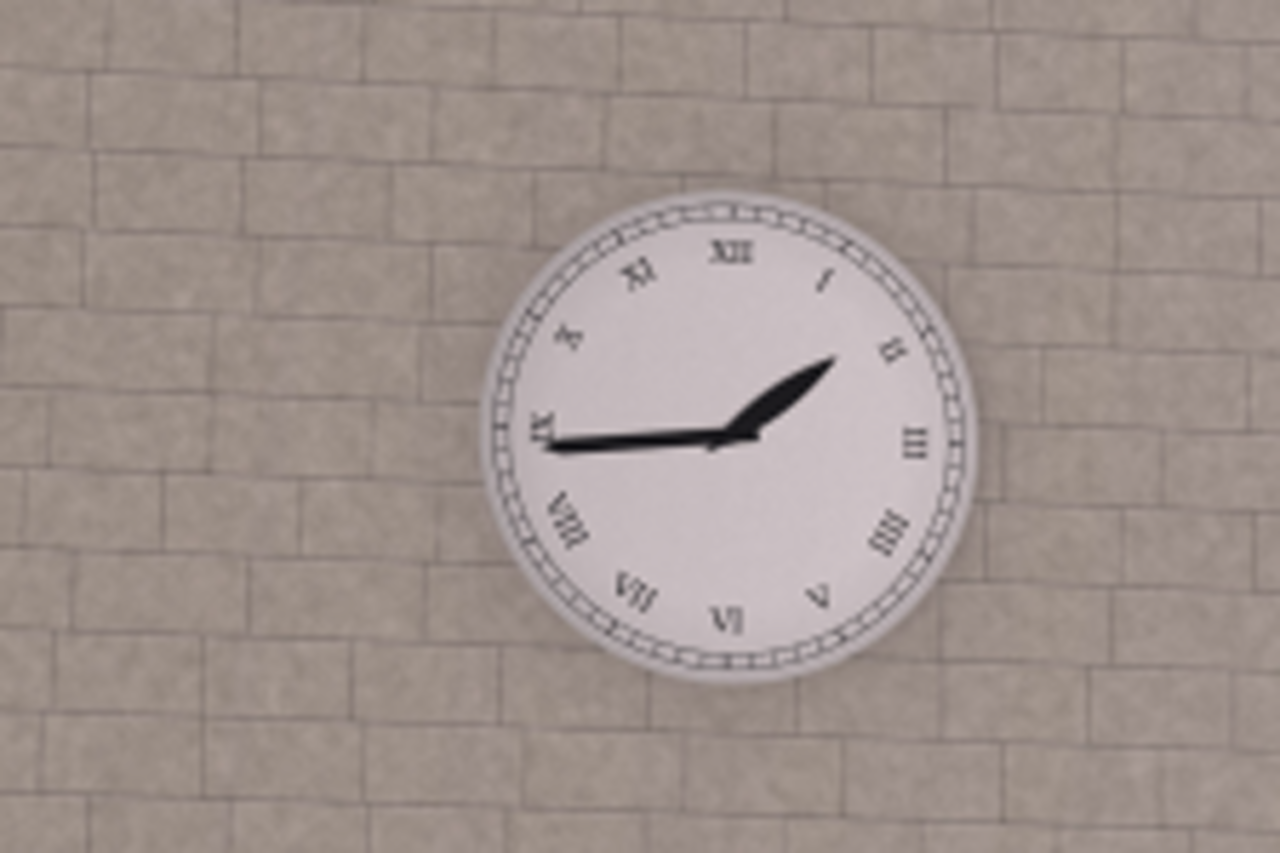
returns 1,44
